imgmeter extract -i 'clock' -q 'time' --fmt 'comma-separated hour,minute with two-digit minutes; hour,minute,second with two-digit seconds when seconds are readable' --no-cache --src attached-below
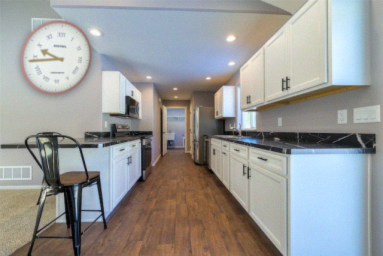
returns 9,44
